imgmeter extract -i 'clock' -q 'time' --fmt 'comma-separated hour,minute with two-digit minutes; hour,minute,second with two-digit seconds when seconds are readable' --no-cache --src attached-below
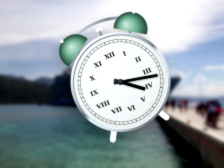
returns 4,17
